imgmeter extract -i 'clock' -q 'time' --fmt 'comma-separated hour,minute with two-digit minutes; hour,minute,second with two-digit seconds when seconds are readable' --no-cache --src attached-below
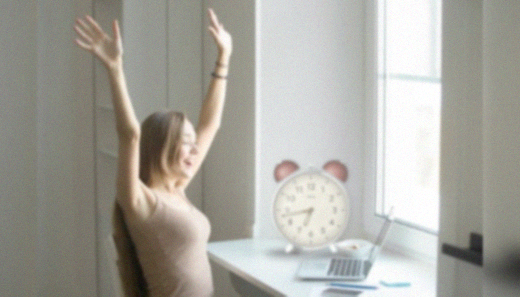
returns 6,43
